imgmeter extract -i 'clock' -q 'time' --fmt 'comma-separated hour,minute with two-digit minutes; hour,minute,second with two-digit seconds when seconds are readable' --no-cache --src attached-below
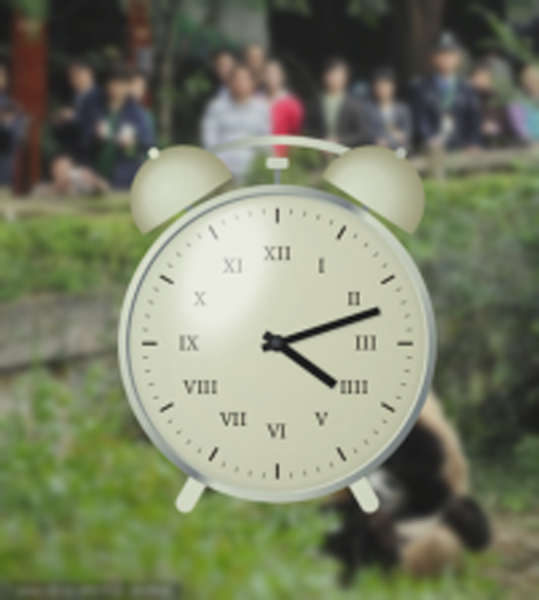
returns 4,12
